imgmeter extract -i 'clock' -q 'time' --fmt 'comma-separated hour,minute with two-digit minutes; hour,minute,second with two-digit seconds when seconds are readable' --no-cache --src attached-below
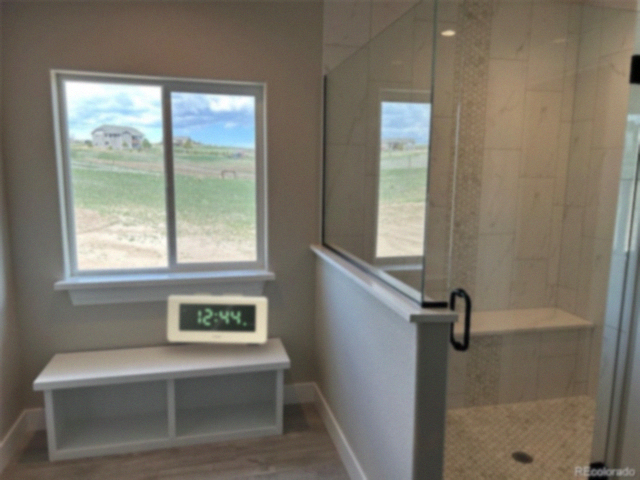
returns 12,44
